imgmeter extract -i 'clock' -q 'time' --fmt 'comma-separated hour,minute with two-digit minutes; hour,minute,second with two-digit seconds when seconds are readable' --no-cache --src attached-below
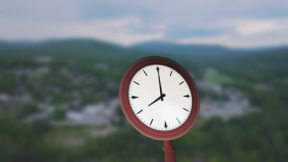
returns 8,00
